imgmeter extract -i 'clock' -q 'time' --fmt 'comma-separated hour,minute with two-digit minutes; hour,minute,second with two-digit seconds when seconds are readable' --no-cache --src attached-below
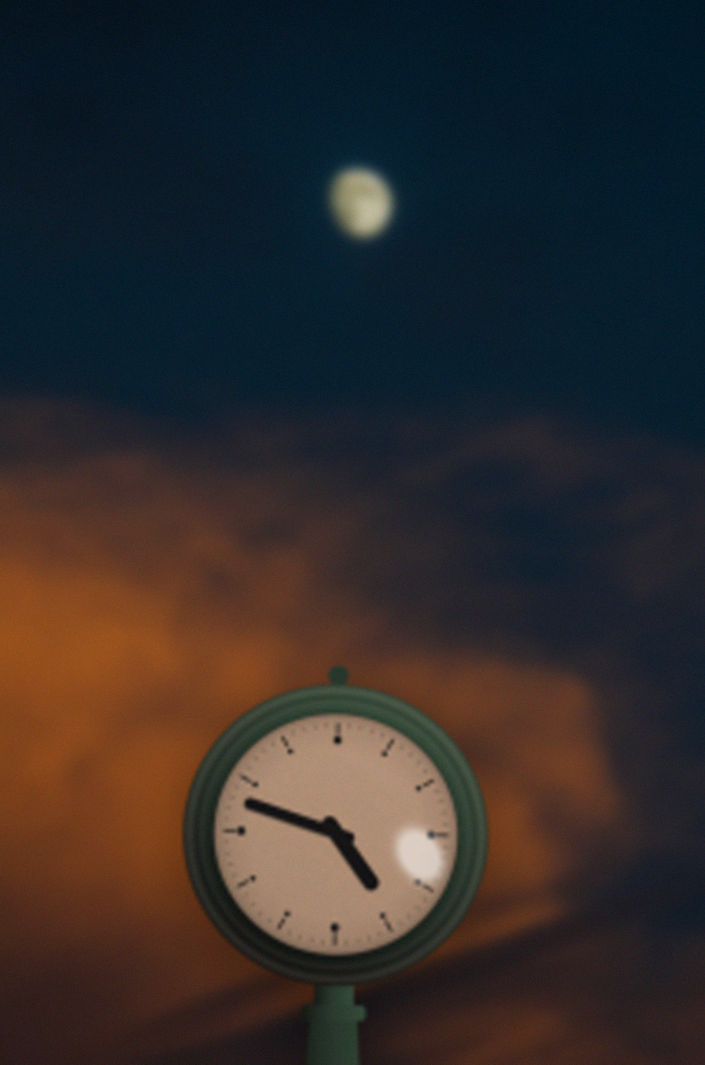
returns 4,48
